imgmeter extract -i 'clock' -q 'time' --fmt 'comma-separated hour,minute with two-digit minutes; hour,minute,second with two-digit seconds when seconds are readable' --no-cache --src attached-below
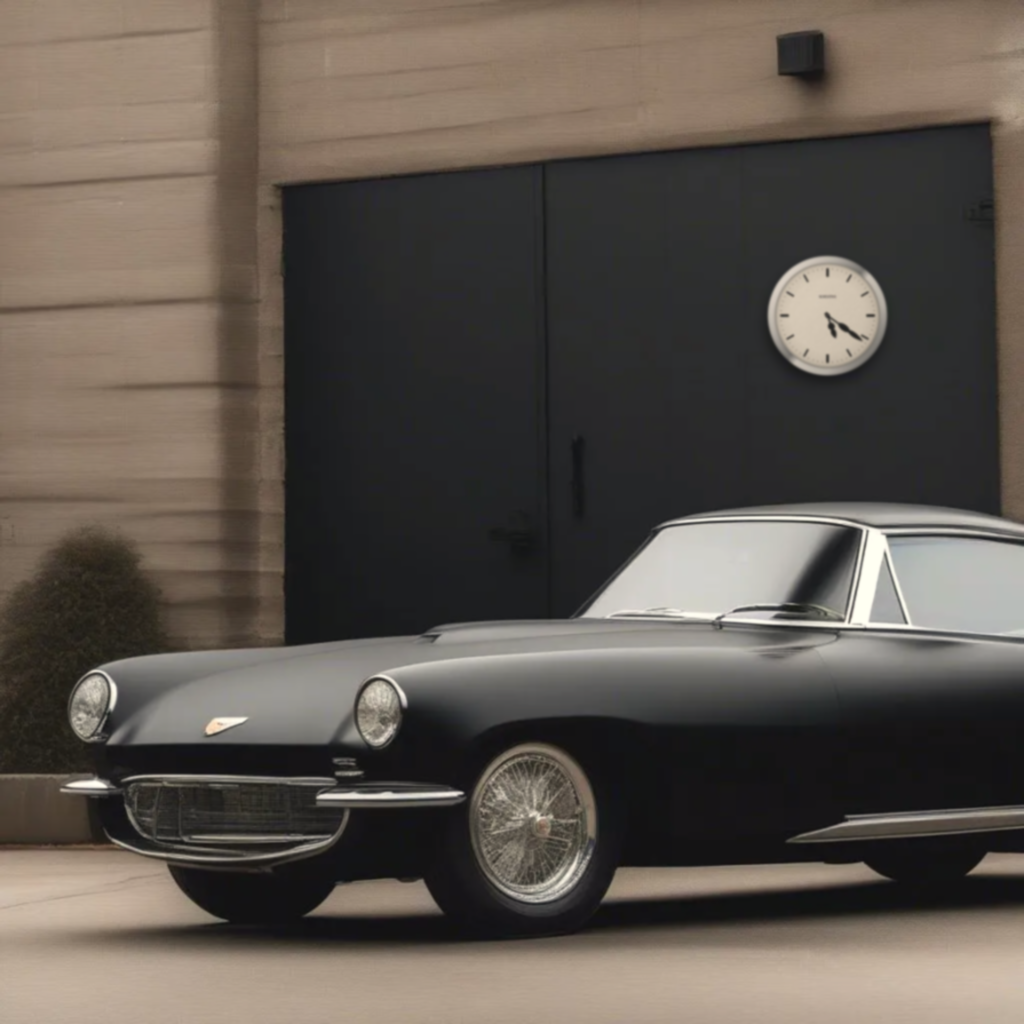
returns 5,21
